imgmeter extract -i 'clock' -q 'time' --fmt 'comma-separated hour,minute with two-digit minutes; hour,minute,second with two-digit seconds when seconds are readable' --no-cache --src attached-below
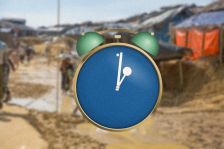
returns 1,01
